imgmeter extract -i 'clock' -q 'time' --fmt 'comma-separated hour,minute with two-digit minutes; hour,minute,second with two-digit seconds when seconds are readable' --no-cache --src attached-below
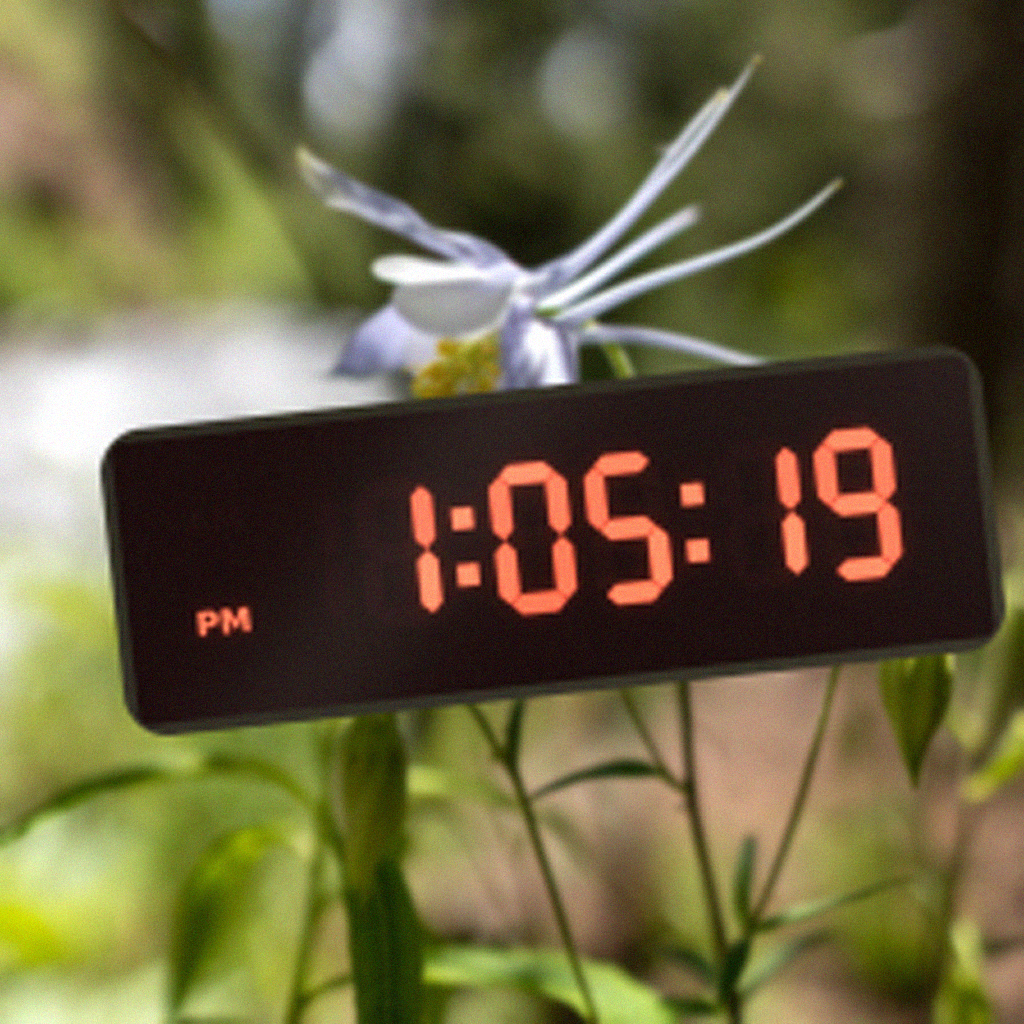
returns 1,05,19
